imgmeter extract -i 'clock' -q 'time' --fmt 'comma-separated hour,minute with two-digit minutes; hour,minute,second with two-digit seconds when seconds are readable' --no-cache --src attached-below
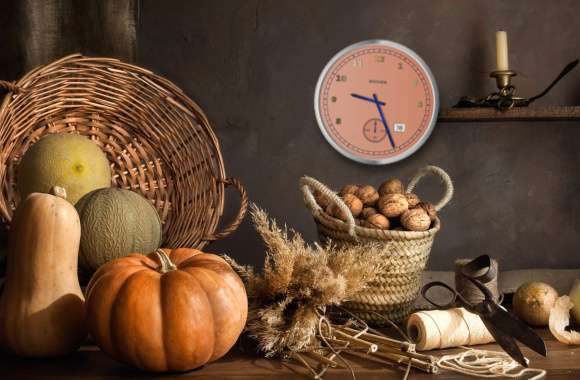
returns 9,26
